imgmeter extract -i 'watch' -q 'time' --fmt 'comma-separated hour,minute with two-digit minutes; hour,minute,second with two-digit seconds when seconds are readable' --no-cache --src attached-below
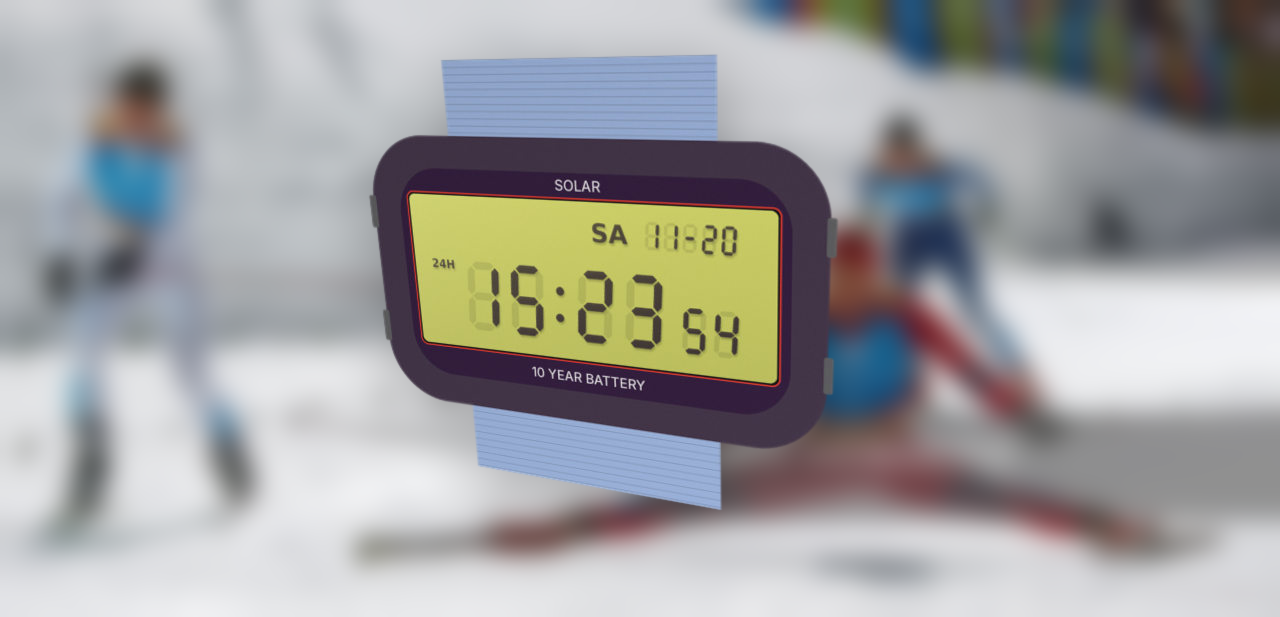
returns 15,23,54
